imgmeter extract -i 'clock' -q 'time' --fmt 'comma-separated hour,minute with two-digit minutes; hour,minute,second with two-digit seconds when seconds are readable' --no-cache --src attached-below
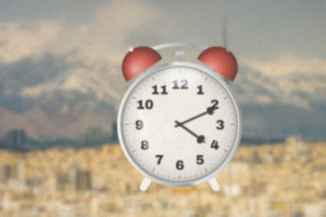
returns 4,11
